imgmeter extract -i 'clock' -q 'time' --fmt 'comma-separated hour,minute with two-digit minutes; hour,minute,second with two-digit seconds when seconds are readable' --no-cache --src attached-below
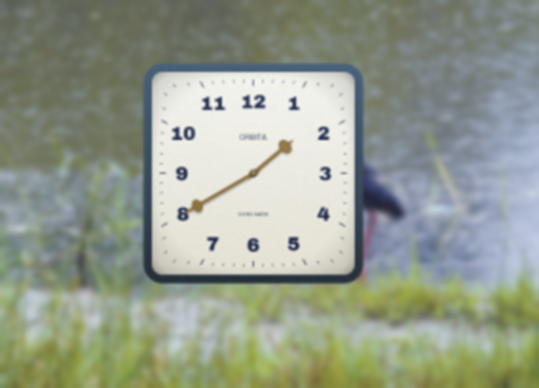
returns 1,40
